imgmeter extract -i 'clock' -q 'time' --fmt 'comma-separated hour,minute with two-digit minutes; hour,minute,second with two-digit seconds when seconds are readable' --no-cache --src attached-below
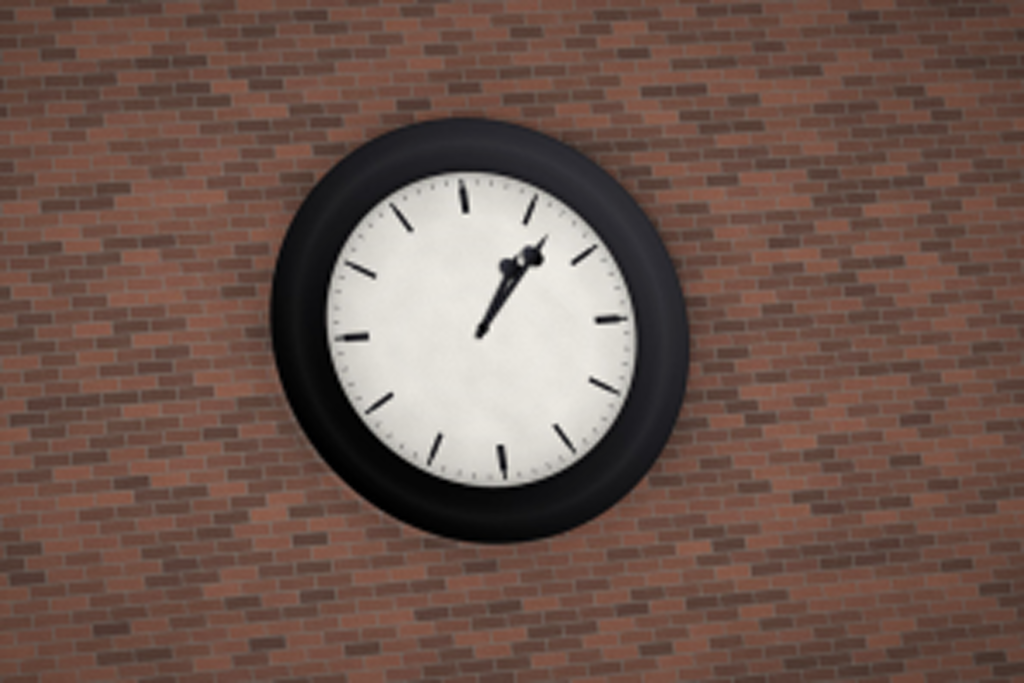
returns 1,07
